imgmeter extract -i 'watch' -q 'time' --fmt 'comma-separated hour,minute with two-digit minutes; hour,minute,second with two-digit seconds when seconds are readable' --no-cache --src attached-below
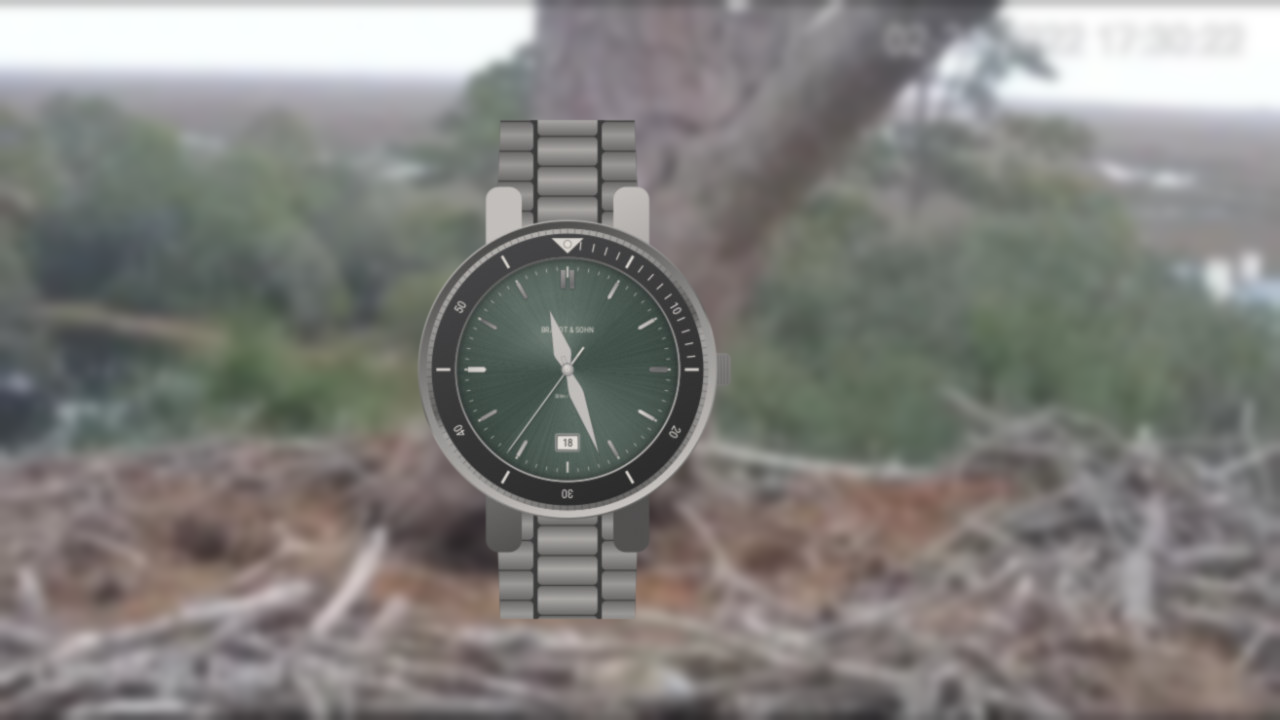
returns 11,26,36
